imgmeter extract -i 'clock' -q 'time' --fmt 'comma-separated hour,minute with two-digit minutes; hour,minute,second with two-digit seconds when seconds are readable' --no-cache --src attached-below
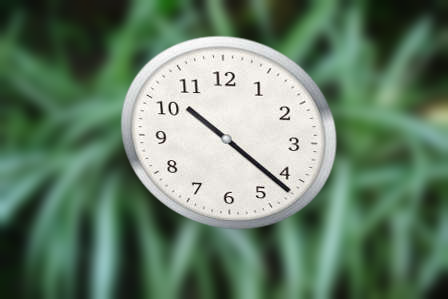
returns 10,22
